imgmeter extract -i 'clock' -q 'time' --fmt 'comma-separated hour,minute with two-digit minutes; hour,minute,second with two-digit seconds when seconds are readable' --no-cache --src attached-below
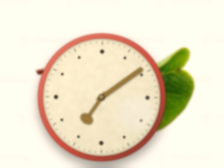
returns 7,09
